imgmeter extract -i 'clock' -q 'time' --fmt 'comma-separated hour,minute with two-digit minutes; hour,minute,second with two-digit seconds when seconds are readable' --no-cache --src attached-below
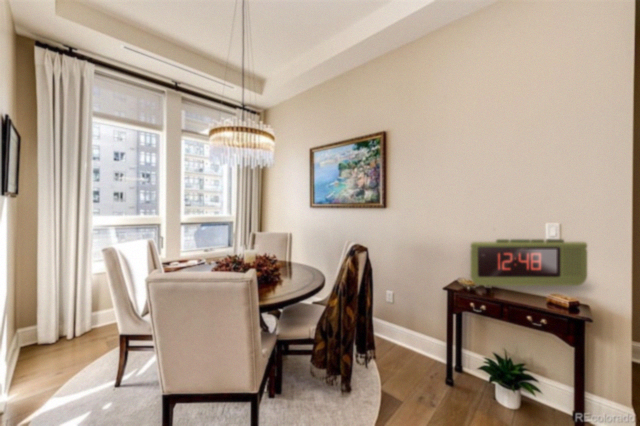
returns 12,48
